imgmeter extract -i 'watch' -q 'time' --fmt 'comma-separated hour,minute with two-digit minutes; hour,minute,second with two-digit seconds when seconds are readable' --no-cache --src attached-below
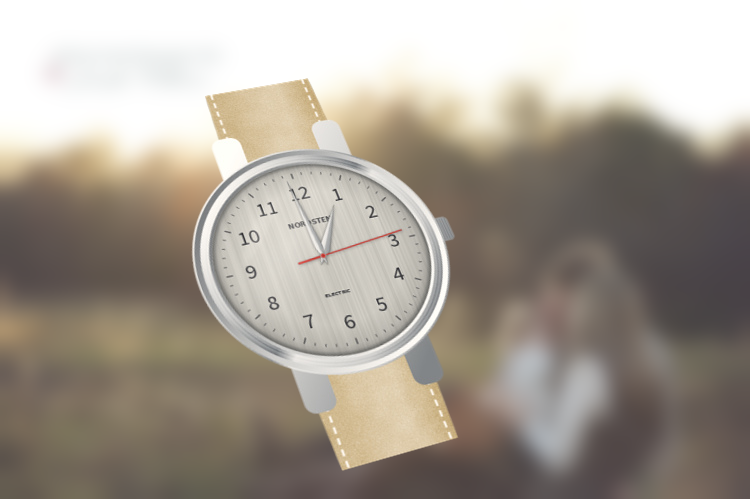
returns 12,59,14
